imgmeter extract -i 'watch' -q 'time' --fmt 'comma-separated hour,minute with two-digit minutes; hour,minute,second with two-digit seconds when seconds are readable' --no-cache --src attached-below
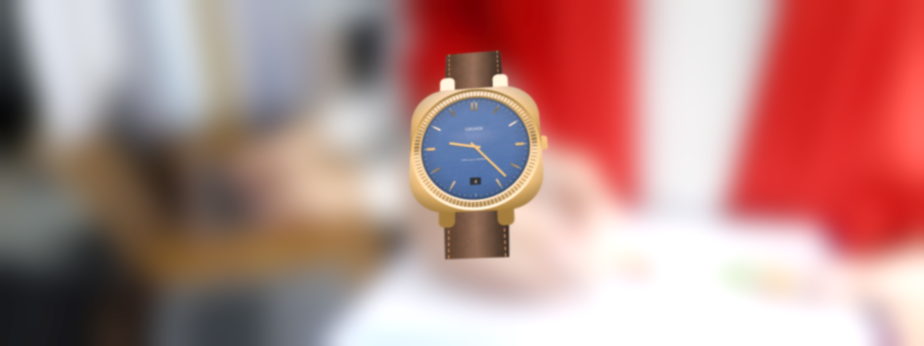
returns 9,23
